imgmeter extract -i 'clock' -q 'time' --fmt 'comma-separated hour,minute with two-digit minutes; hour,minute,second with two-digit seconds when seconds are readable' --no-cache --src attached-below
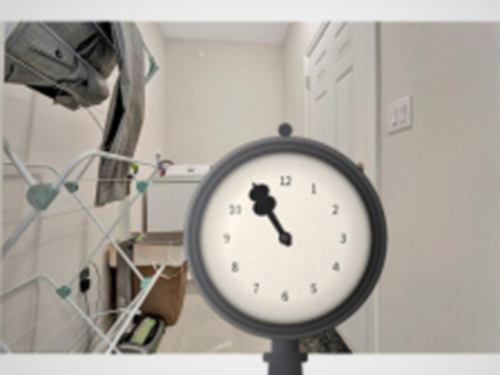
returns 10,55
